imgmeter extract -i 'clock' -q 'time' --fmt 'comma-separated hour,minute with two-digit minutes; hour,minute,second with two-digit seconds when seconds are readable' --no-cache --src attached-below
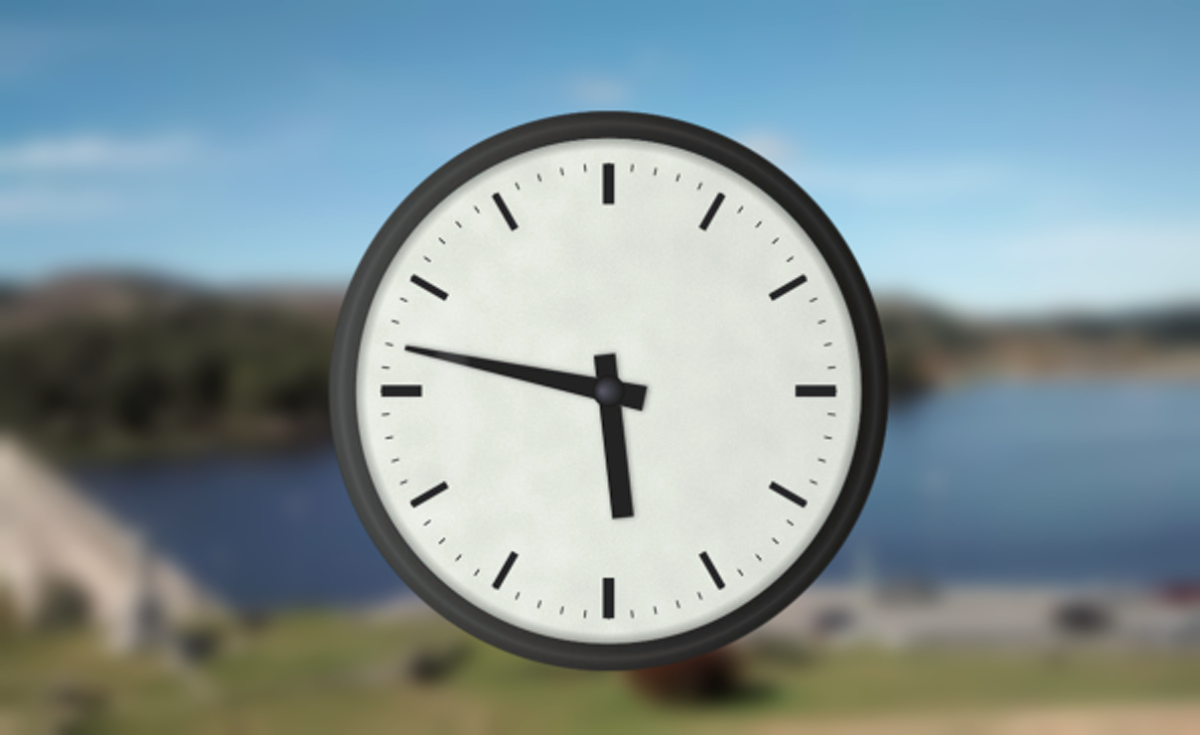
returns 5,47
